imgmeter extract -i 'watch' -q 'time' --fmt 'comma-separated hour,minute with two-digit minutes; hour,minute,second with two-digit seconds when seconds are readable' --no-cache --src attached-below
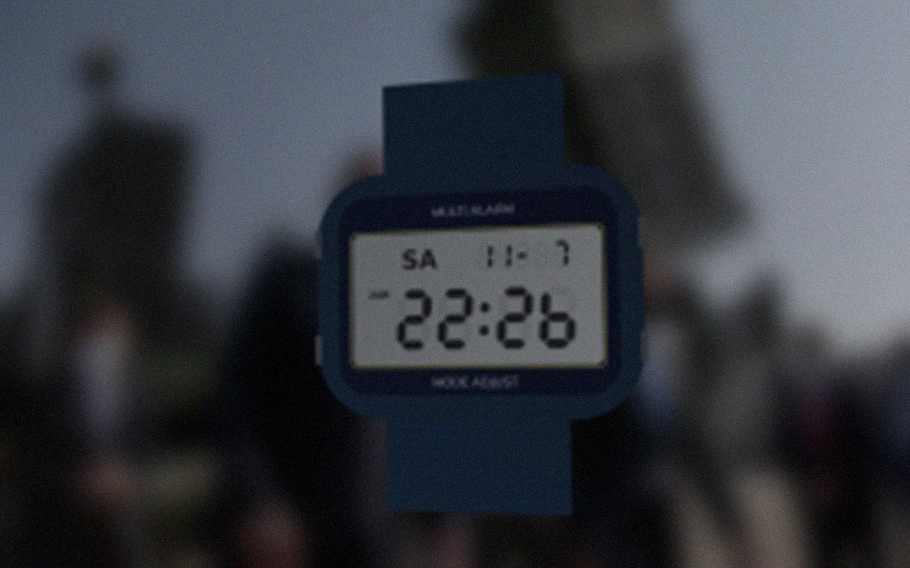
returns 22,26
